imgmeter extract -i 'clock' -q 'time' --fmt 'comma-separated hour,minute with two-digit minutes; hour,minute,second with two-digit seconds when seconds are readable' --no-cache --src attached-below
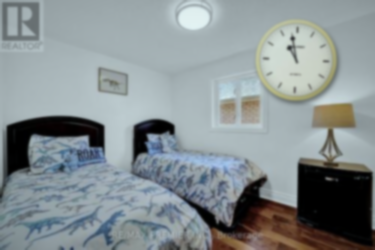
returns 10,58
